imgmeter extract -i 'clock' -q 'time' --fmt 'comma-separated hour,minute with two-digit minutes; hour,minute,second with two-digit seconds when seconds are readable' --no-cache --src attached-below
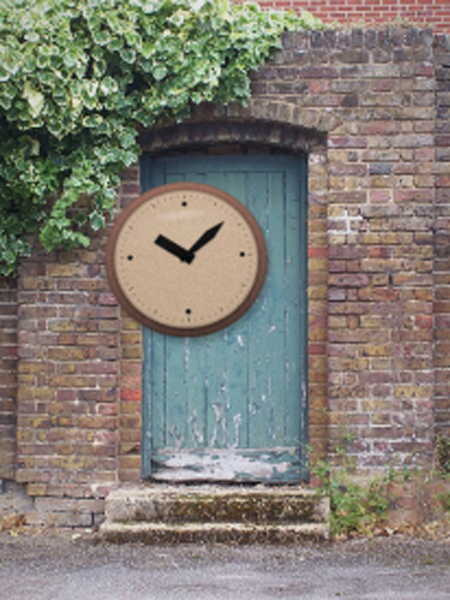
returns 10,08
